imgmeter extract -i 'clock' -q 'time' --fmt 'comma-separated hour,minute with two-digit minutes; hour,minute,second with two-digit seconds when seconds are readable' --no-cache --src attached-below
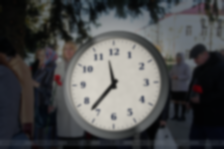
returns 11,37
